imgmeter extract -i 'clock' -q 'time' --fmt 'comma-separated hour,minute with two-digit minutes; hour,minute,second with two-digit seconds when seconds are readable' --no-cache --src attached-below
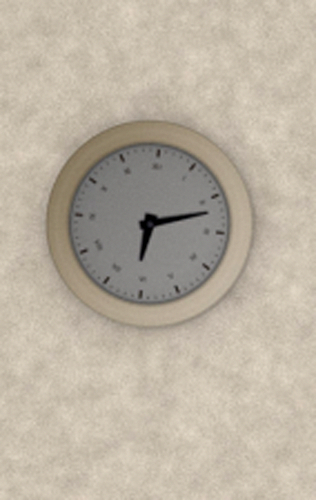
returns 6,12
